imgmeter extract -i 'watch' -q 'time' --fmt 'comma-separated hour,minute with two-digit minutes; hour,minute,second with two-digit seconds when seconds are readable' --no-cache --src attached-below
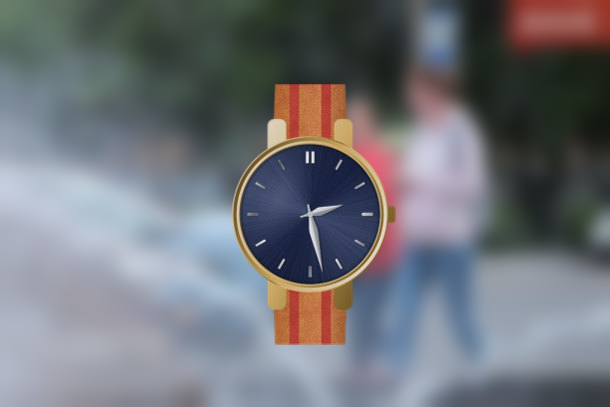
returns 2,28
